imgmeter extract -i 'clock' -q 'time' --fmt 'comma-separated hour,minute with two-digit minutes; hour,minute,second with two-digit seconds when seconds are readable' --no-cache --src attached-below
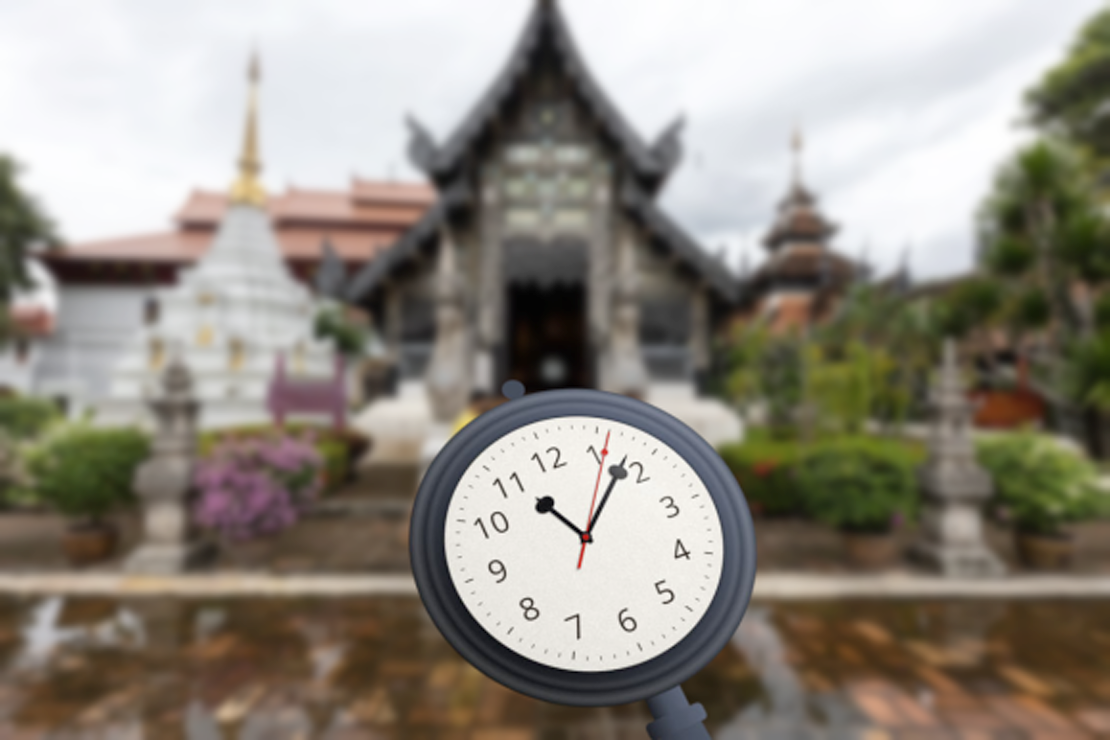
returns 11,08,06
